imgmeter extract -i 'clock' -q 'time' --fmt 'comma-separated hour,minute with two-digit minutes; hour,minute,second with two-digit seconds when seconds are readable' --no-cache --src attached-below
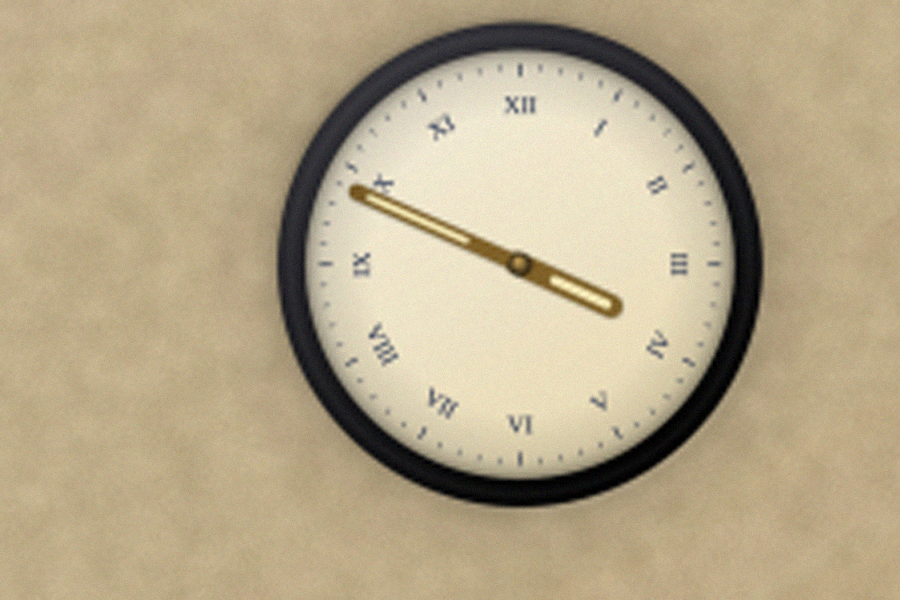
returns 3,49
